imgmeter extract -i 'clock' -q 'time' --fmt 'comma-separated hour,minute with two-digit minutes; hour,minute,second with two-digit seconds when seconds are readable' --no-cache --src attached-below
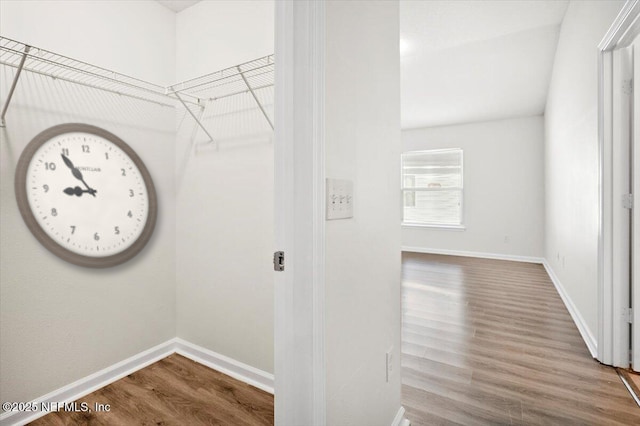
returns 8,54
